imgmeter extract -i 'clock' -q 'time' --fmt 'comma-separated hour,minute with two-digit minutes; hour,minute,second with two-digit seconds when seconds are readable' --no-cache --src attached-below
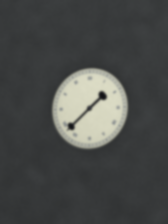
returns 1,38
